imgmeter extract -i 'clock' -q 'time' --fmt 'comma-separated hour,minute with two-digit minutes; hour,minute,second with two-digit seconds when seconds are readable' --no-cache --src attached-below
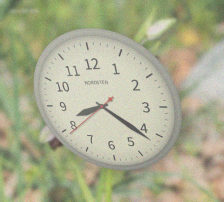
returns 8,21,39
